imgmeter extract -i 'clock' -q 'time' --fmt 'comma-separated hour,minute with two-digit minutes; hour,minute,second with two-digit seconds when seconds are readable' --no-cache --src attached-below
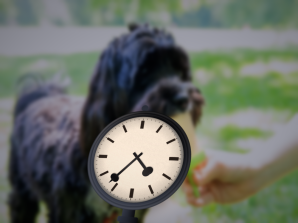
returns 4,37
